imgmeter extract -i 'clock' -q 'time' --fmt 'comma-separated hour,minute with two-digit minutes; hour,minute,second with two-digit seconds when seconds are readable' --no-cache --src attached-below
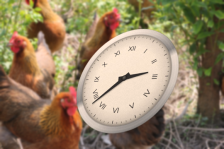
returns 2,38
